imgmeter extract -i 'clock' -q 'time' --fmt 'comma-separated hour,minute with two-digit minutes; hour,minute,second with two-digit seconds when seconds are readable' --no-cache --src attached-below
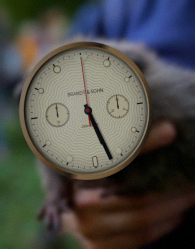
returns 5,27
